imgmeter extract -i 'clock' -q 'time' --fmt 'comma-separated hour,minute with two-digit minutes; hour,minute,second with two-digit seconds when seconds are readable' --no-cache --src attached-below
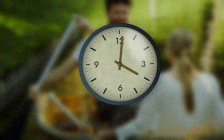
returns 4,01
